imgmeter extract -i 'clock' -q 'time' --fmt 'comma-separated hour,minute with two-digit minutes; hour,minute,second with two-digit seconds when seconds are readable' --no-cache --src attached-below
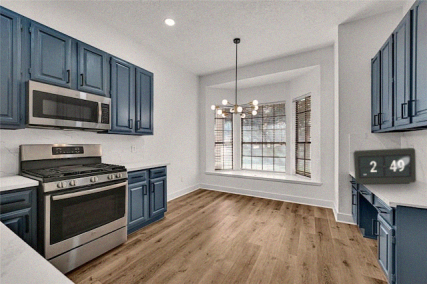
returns 2,49
